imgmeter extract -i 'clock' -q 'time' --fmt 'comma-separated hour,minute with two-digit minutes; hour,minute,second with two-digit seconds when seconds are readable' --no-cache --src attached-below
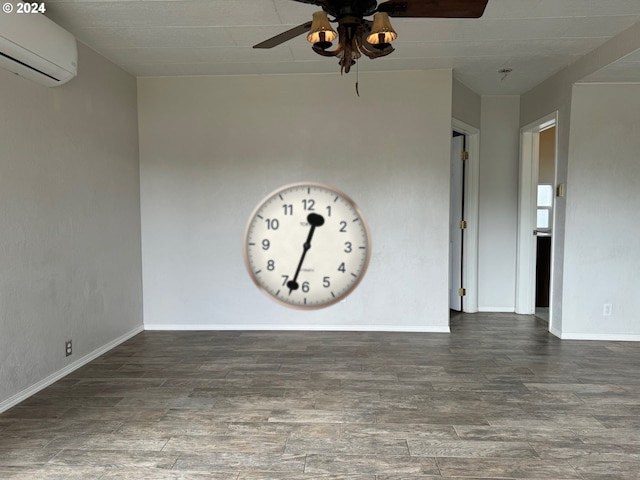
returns 12,33
